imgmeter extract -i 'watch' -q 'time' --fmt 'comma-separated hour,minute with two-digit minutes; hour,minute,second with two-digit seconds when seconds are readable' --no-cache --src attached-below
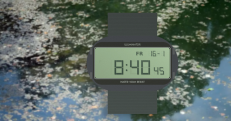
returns 8,40,45
